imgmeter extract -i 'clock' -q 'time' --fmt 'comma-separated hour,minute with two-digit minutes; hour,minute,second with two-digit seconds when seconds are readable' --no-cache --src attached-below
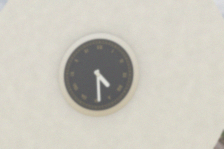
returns 4,29
